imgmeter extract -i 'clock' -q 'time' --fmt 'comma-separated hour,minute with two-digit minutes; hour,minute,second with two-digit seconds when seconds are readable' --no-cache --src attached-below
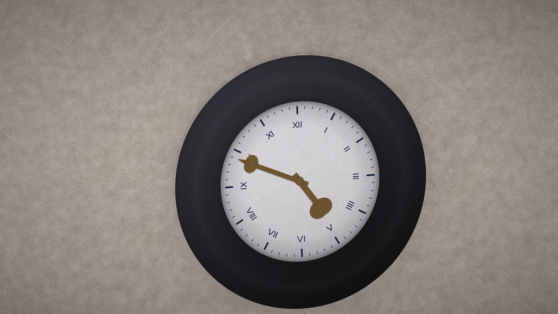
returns 4,49
